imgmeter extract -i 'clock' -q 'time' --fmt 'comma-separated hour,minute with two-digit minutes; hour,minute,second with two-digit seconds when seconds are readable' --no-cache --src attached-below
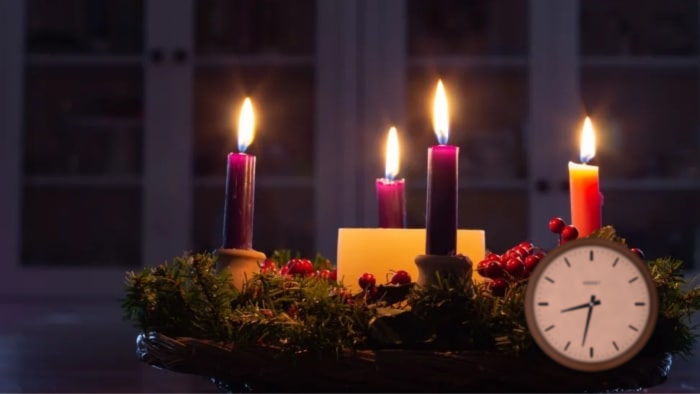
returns 8,32
